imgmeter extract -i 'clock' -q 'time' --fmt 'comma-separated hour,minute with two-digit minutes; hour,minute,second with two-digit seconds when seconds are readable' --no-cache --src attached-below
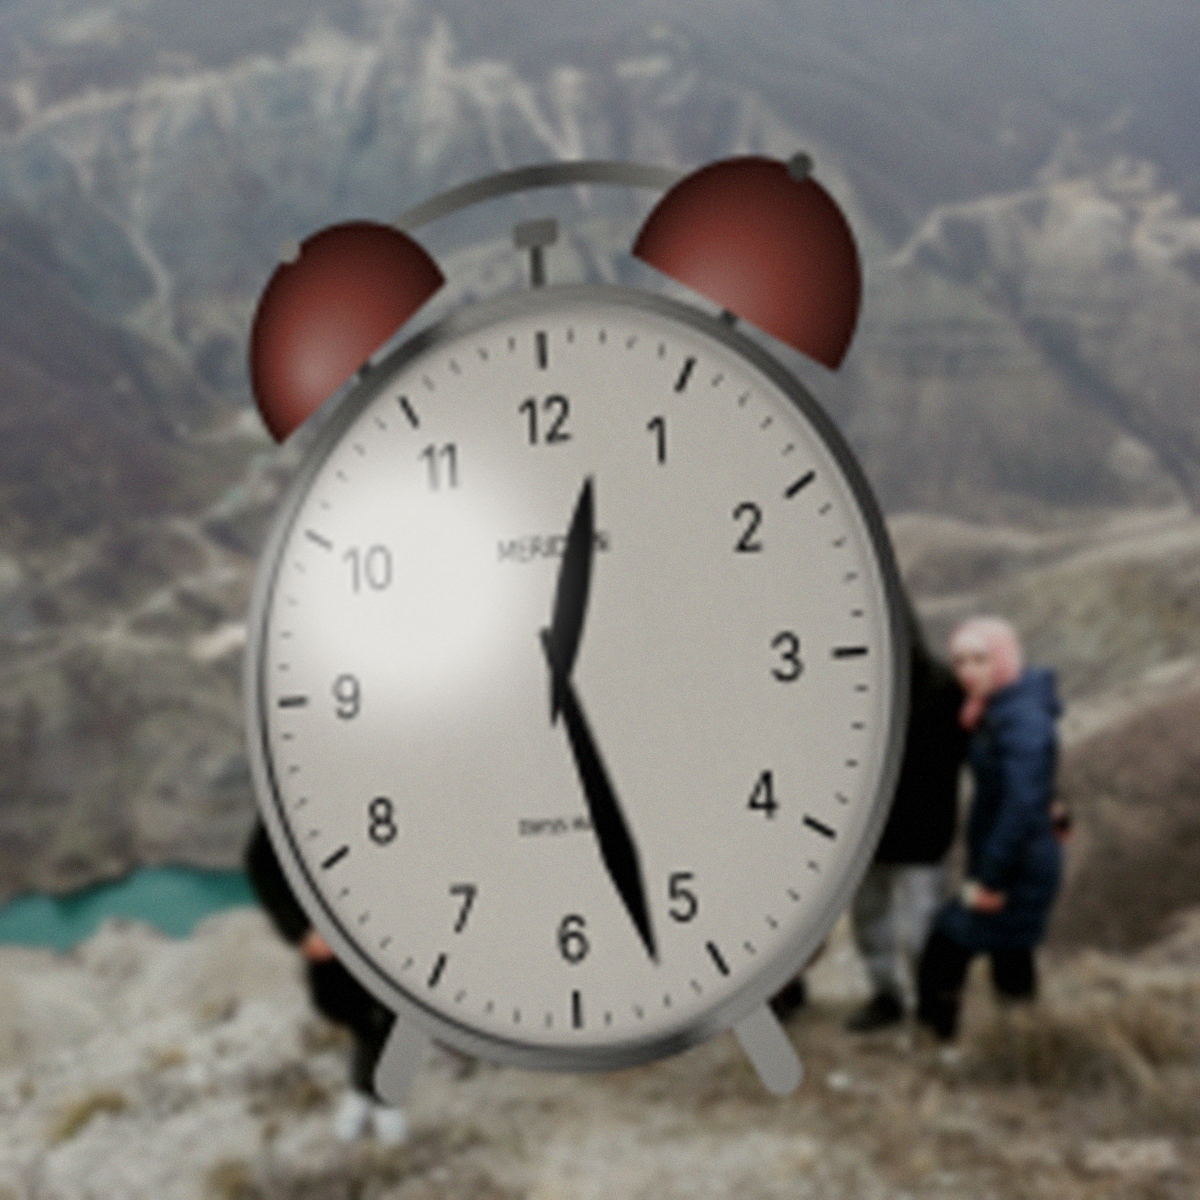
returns 12,27
